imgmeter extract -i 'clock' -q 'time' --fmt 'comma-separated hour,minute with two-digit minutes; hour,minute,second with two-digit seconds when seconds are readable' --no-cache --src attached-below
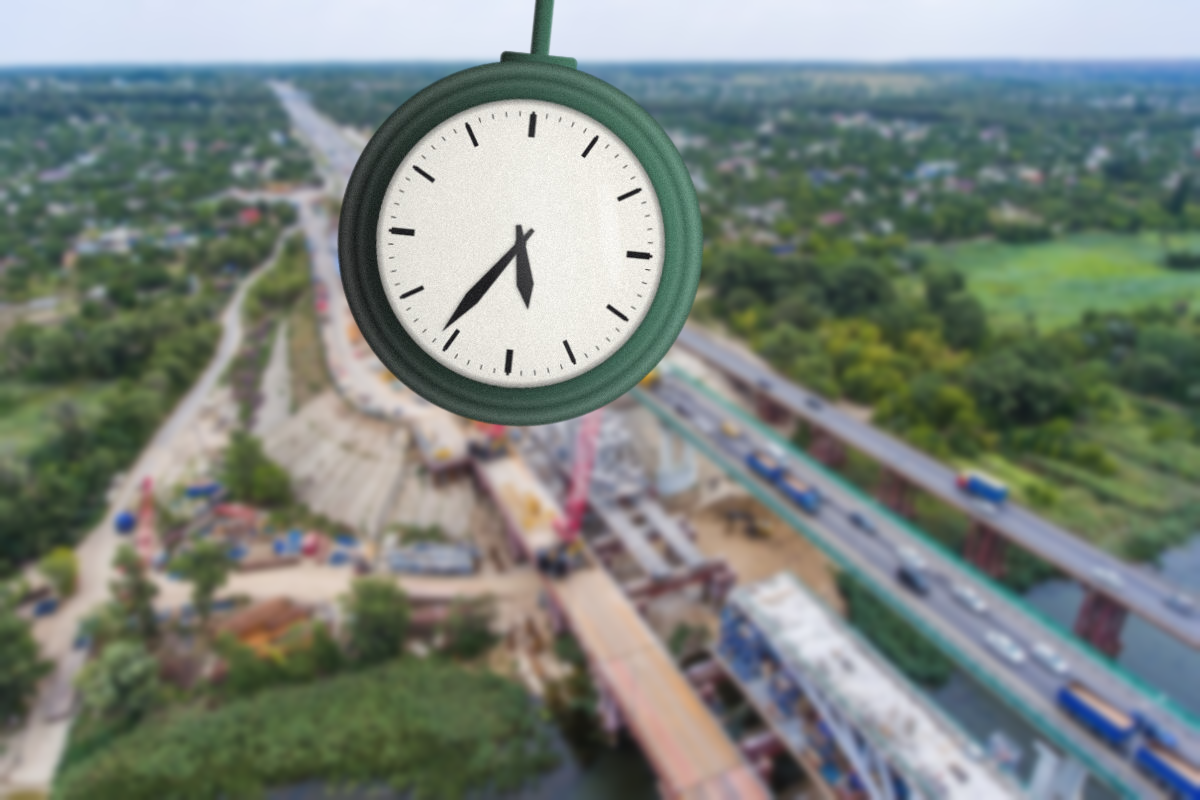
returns 5,36
